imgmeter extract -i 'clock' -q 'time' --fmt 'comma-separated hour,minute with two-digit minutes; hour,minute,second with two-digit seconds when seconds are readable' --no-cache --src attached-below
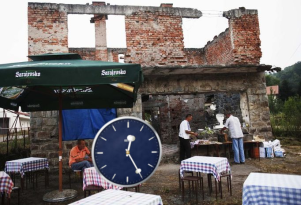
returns 12,25
